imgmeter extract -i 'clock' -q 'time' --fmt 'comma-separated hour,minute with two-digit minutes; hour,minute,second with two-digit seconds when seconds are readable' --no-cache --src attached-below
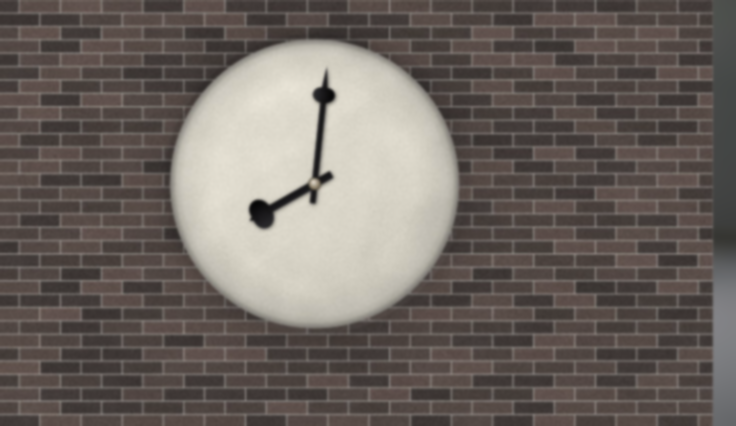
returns 8,01
